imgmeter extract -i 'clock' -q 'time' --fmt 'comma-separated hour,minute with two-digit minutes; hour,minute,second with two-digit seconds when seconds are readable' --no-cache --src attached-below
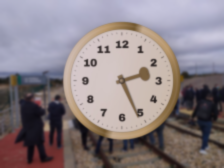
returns 2,26
